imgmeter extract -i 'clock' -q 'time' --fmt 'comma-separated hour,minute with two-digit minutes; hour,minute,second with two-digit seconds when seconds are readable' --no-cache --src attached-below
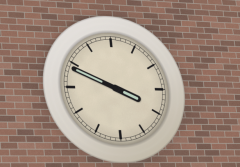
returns 3,49
